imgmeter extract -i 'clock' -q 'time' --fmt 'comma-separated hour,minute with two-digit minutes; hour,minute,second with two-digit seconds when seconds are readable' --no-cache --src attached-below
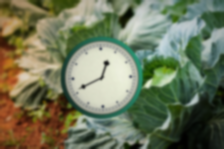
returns 12,41
